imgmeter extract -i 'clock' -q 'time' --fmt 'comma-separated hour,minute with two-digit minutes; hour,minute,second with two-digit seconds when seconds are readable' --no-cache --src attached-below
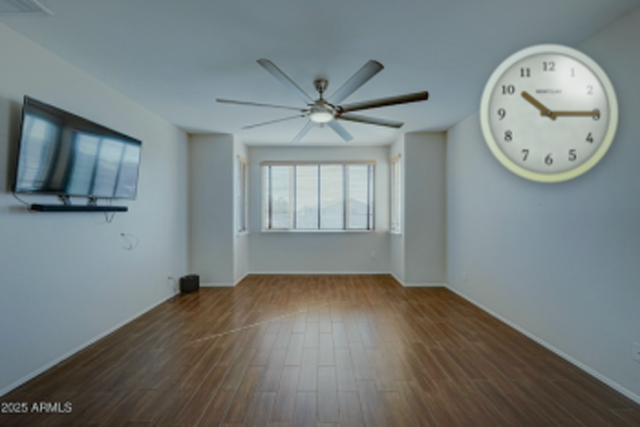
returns 10,15
